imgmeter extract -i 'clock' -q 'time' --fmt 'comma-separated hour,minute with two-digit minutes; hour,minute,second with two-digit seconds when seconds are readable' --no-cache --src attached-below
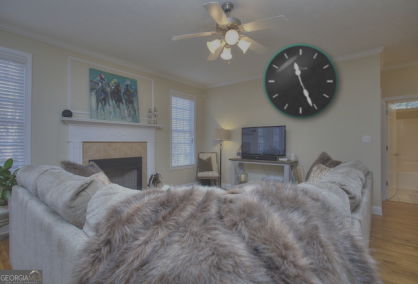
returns 11,26
